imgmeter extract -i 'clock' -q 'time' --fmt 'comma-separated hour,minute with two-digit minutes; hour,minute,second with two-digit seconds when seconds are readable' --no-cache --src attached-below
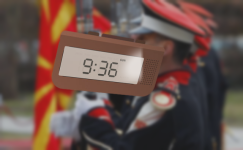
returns 9,36
